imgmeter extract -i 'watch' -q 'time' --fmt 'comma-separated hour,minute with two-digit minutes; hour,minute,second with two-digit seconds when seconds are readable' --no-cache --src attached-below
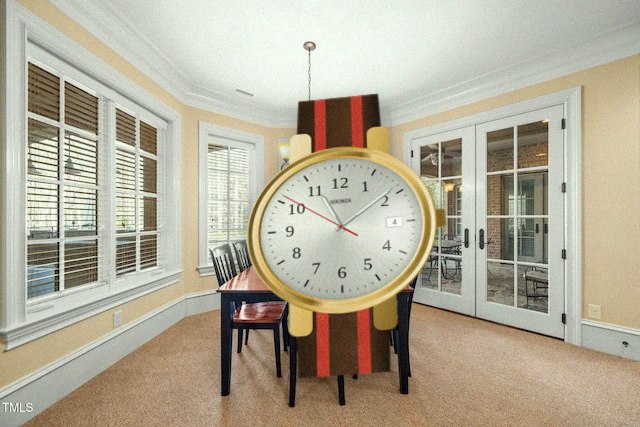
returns 11,08,51
